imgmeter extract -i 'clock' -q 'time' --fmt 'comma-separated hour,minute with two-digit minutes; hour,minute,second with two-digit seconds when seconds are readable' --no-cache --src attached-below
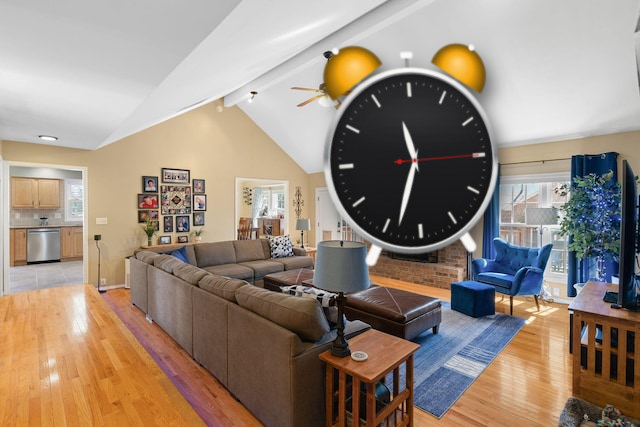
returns 11,33,15
